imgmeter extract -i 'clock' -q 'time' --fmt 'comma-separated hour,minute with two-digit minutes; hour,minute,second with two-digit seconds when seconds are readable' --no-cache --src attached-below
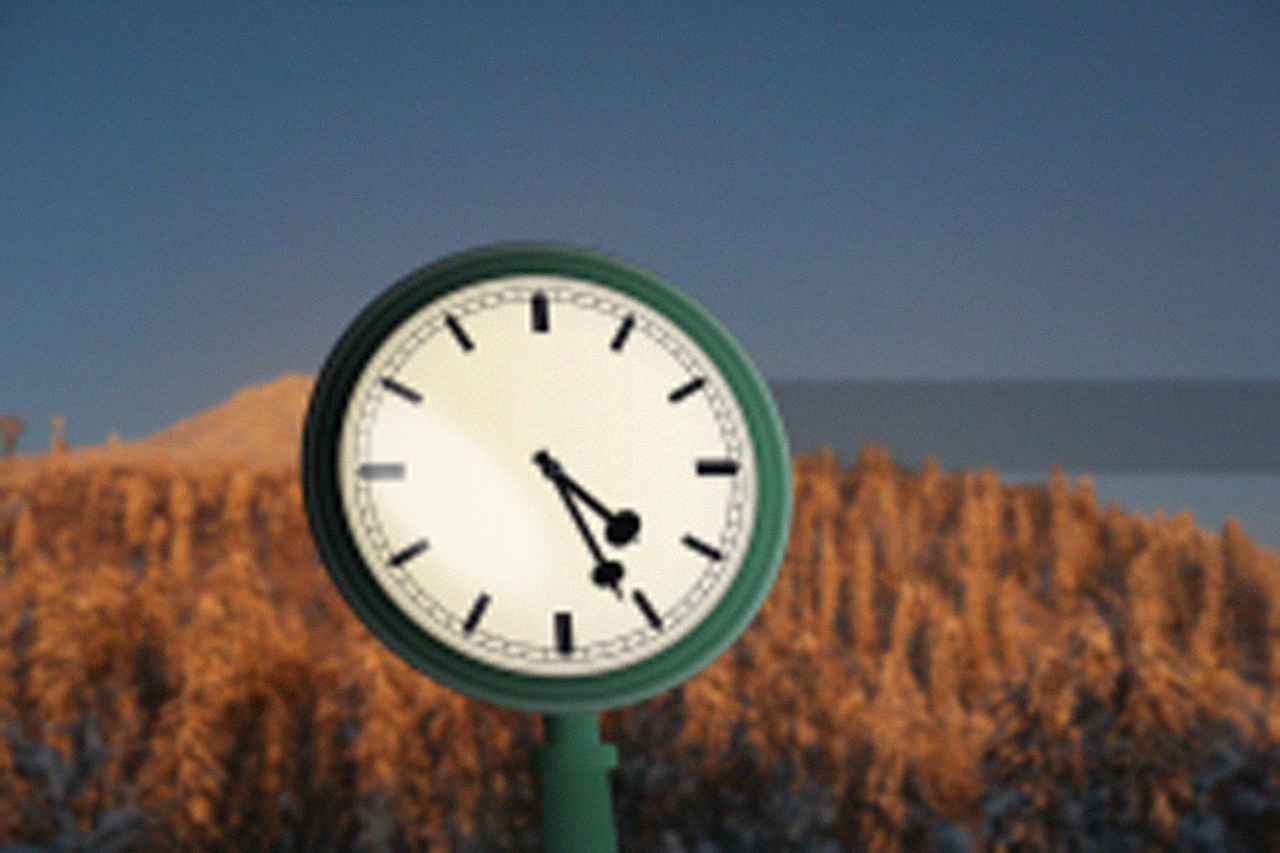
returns 4,26
